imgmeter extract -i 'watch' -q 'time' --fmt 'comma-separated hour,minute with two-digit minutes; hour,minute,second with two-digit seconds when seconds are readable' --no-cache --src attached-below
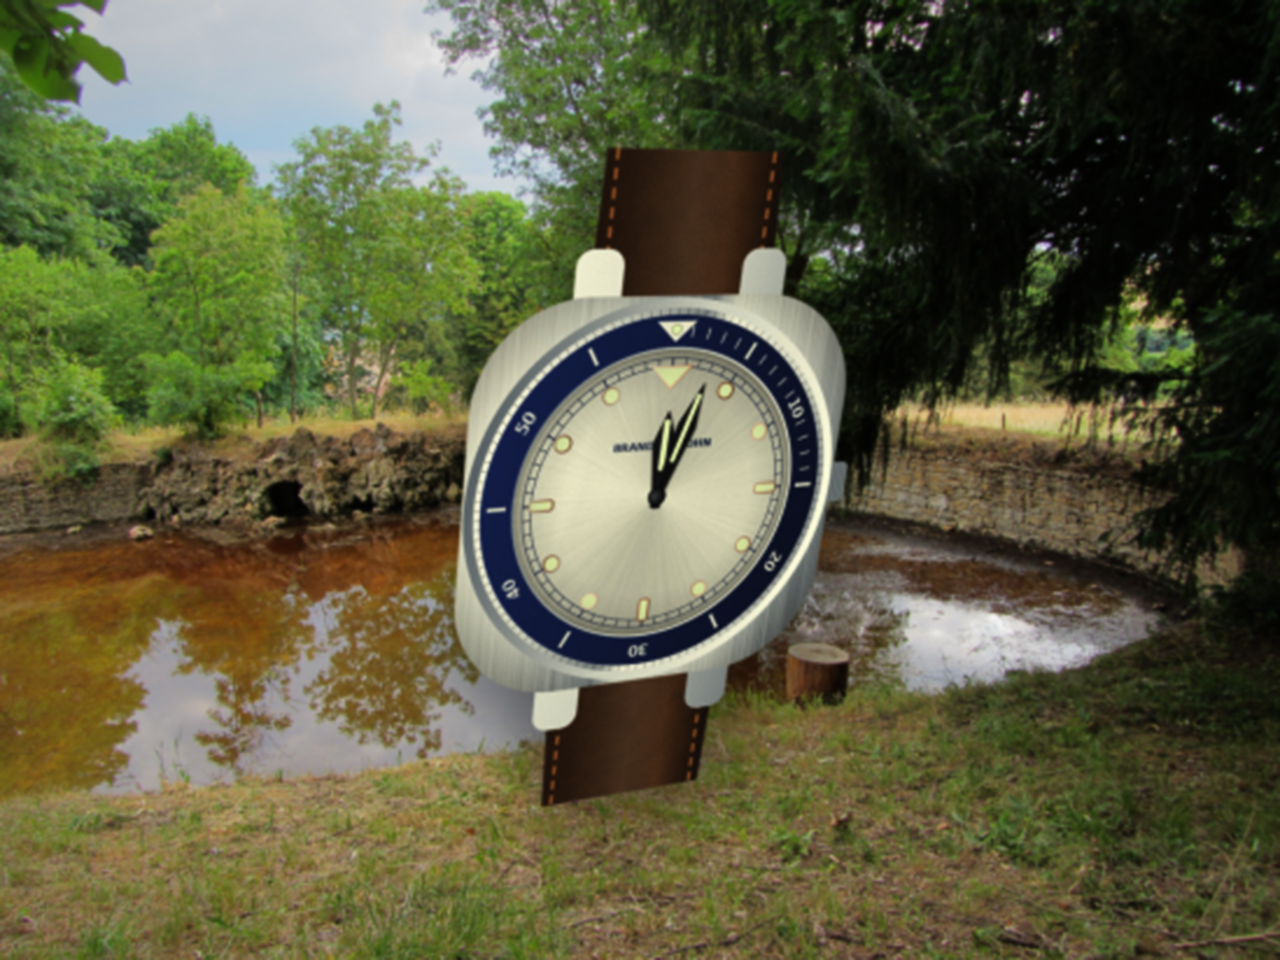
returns 12,03
